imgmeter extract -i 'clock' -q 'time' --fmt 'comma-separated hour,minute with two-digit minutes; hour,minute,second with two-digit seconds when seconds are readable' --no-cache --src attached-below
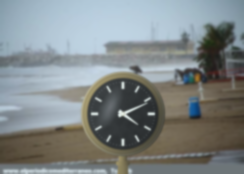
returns 4,11
